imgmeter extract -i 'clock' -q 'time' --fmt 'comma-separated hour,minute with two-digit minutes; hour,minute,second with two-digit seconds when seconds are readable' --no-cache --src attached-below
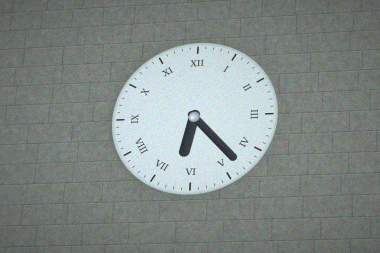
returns 6,23
